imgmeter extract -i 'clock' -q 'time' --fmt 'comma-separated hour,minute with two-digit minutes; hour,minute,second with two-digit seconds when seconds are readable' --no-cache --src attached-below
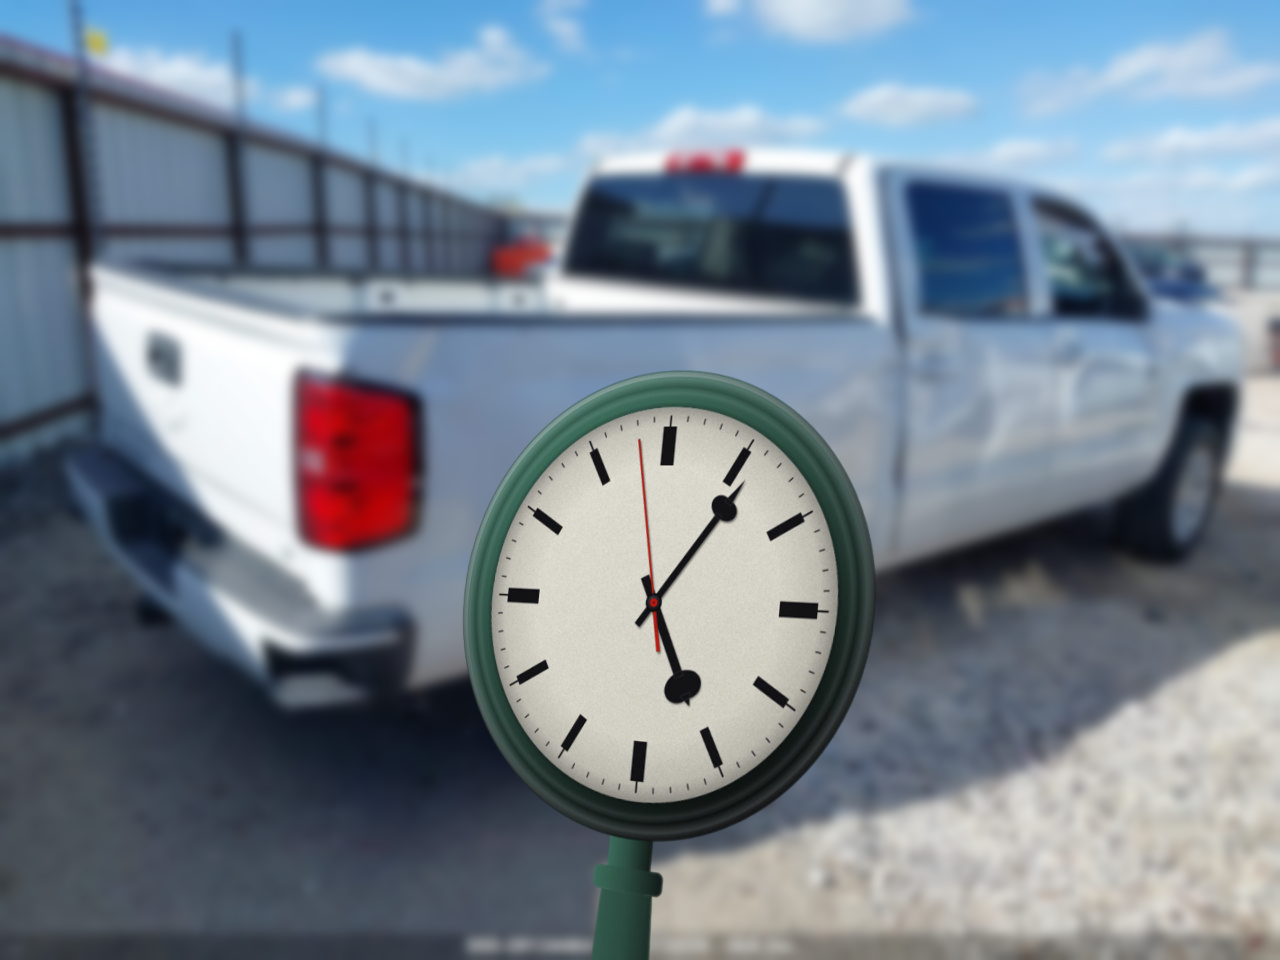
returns 5,05,58
